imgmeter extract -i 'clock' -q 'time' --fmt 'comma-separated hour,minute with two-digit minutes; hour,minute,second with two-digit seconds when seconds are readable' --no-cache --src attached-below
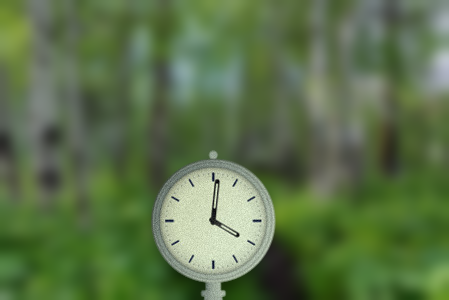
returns 4,01
